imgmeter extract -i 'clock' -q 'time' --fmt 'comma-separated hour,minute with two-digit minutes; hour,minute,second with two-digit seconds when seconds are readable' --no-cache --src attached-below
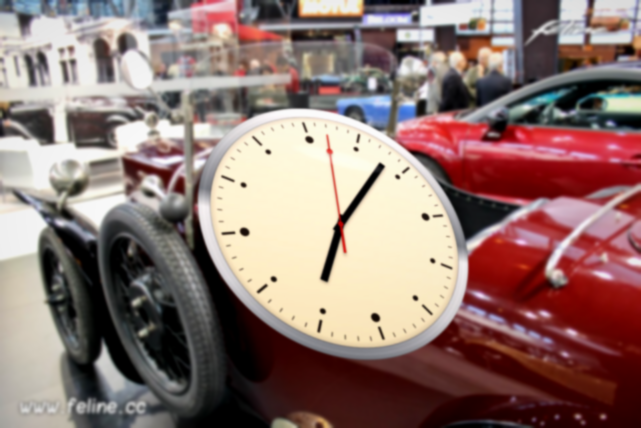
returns 7,08,02
